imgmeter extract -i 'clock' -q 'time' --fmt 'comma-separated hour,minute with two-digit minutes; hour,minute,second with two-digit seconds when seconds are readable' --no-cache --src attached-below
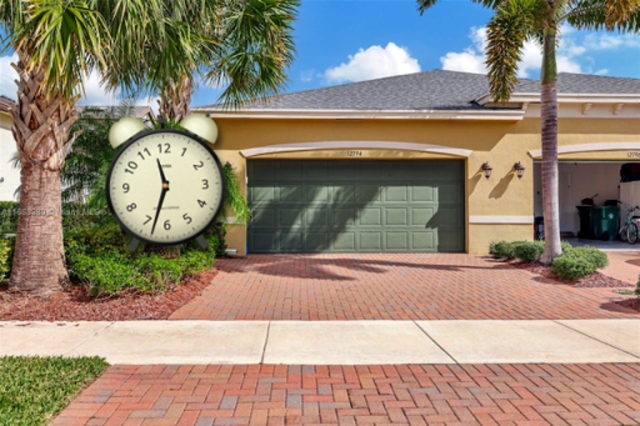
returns 11,33
